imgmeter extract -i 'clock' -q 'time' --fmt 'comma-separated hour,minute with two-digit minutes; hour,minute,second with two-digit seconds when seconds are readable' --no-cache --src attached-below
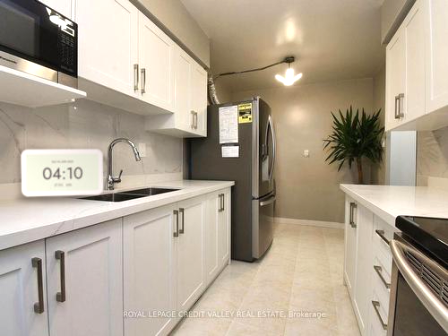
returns 4,10
